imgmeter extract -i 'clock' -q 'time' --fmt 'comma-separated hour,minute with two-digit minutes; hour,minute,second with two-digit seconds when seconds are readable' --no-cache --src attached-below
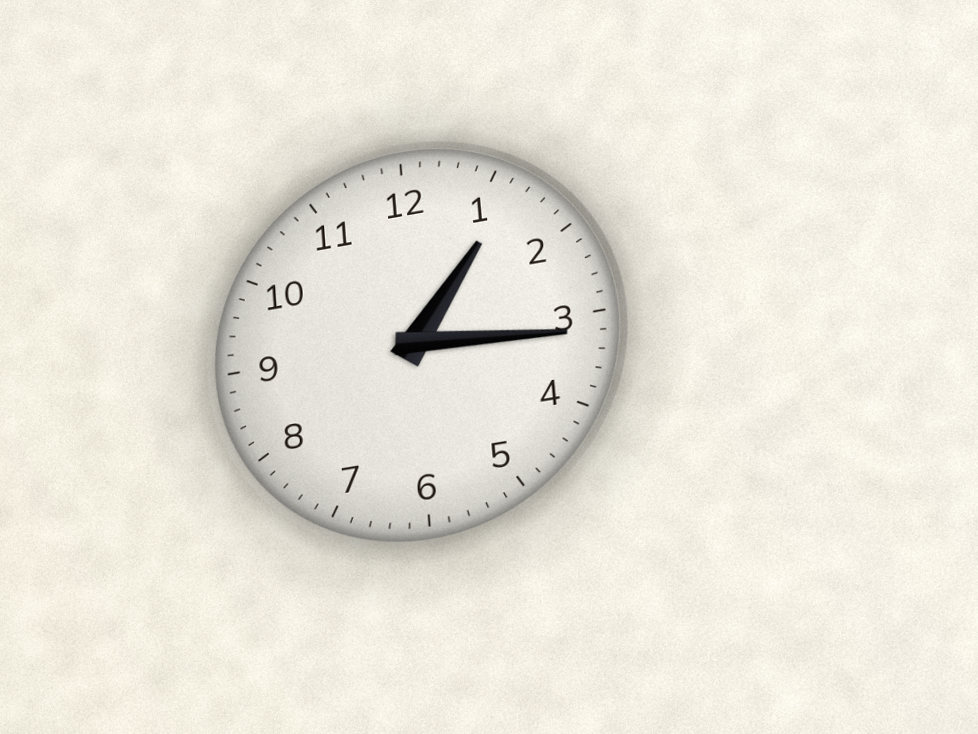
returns 1,16
